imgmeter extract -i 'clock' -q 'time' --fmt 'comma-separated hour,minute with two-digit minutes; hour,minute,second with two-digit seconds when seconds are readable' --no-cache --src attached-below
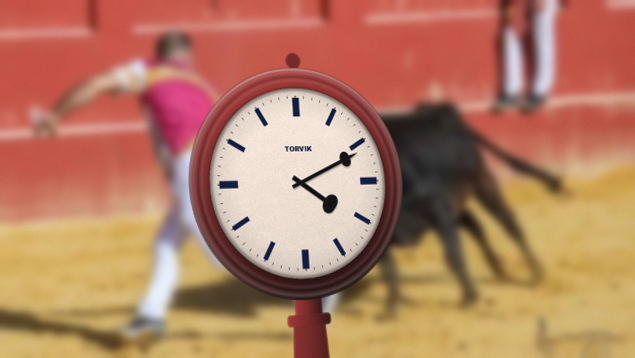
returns 4,11
